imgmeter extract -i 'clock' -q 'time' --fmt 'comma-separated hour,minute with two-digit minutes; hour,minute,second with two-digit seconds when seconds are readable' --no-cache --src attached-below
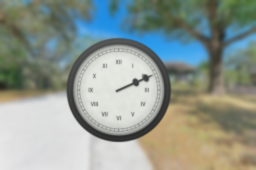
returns 2,11
